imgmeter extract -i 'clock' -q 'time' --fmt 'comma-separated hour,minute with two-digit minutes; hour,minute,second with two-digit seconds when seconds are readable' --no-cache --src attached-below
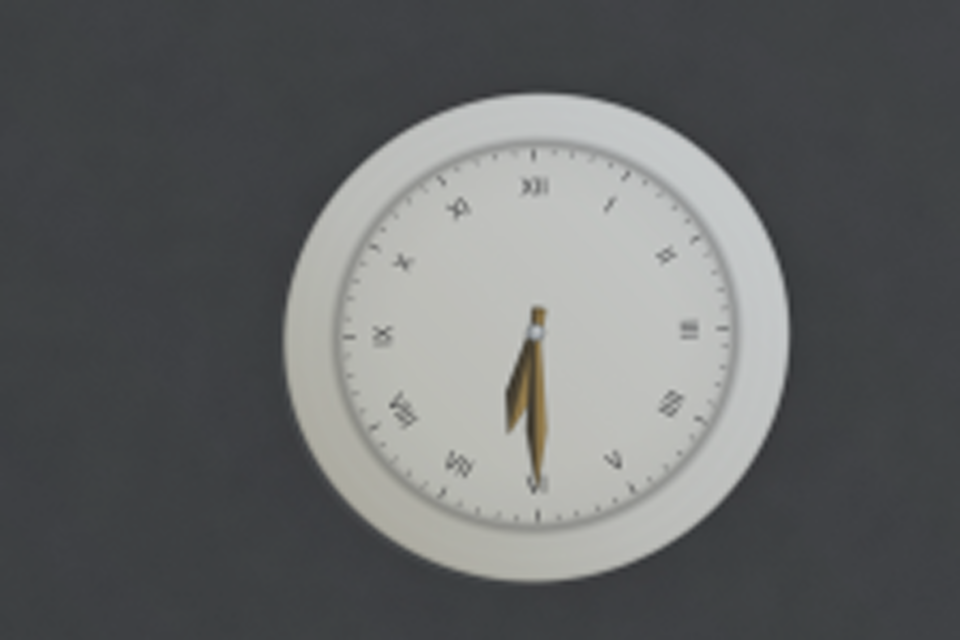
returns 6,30
